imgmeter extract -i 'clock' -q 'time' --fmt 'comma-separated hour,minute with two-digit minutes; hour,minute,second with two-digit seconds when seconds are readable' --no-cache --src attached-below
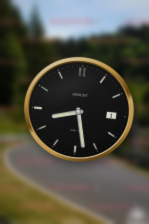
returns 8,28
